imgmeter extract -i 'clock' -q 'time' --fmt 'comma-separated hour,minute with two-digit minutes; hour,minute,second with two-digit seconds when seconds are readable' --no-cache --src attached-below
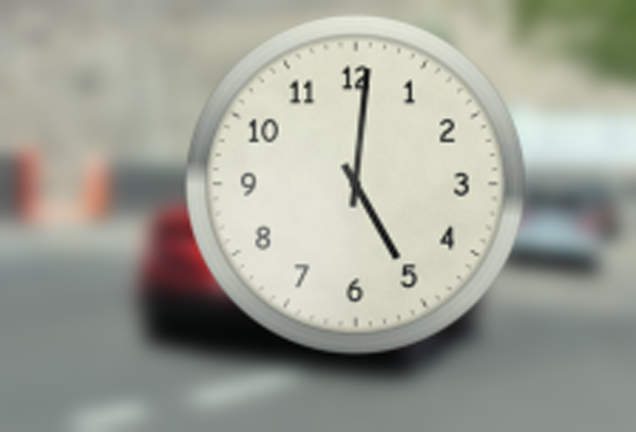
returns 5,01
